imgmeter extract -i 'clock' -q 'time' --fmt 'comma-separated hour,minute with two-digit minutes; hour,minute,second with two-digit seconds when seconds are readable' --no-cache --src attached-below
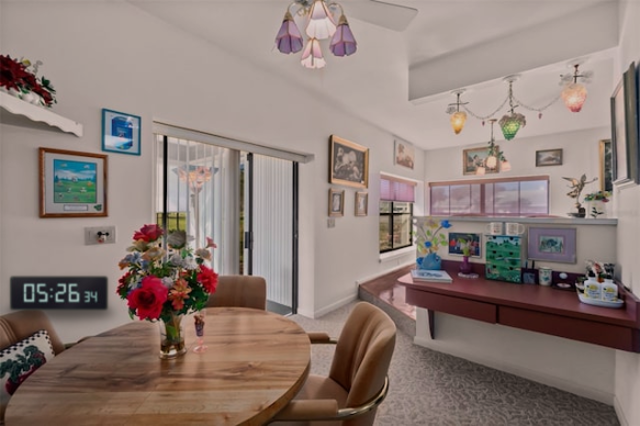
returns 5,26,34
